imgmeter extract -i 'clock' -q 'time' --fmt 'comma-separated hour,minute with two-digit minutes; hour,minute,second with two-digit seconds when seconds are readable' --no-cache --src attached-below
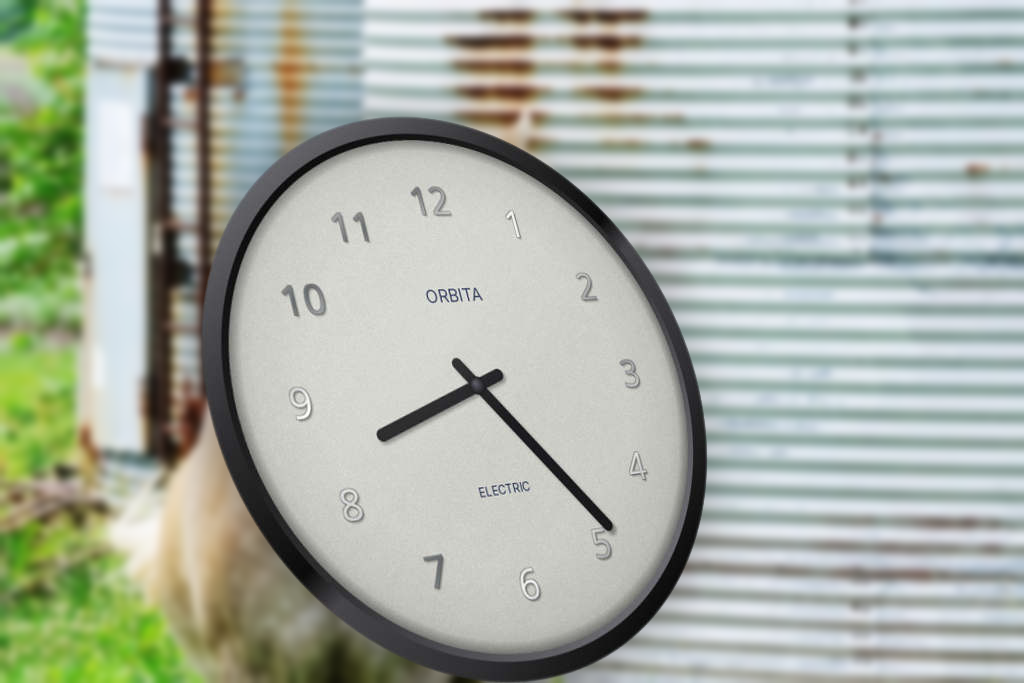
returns 8,24
